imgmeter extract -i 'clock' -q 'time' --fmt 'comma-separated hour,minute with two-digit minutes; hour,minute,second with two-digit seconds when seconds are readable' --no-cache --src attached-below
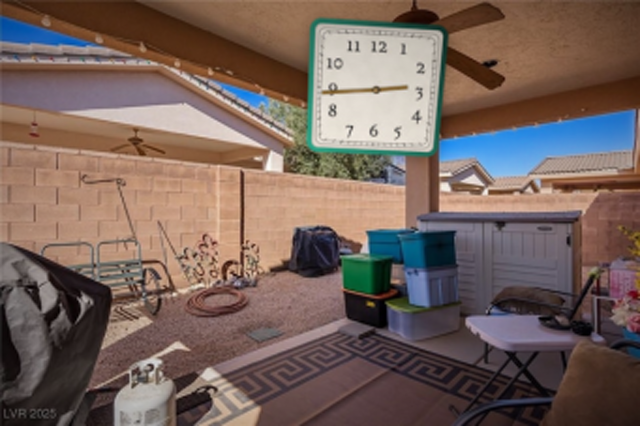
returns 2,44
